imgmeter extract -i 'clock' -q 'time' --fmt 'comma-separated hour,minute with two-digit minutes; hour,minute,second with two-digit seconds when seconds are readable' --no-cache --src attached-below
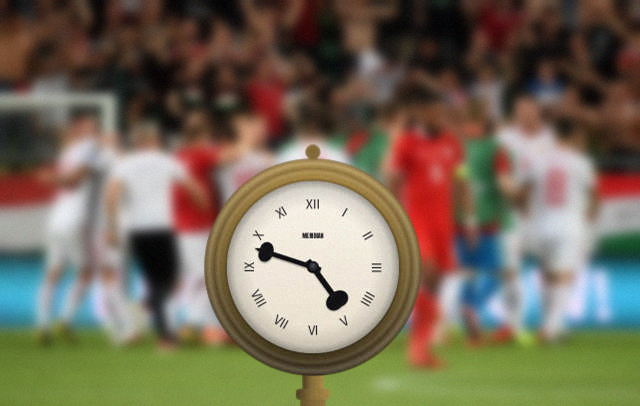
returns 4,48
